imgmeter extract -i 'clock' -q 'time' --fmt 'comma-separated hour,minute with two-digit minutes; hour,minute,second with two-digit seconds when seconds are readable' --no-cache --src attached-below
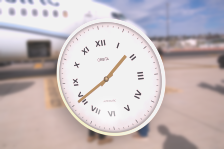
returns 1,40
